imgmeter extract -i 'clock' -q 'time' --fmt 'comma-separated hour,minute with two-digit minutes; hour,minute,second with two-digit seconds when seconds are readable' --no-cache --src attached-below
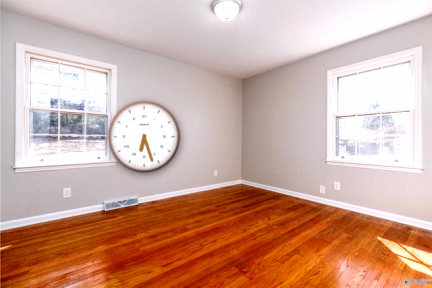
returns 6,27
